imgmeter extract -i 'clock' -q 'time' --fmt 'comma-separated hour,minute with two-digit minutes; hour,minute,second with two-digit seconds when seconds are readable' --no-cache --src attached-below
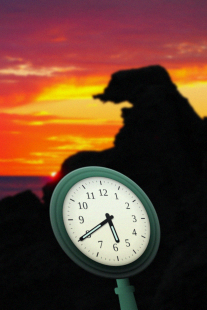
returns 5,40
